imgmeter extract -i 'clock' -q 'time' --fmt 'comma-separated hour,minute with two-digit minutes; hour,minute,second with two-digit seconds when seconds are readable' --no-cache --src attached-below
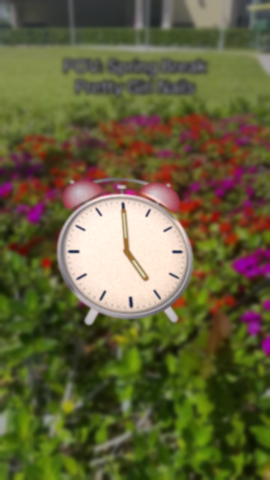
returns 5,00
